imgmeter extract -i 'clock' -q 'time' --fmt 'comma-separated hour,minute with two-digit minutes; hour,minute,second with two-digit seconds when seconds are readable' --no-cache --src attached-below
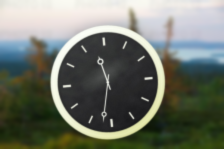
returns 11,32
